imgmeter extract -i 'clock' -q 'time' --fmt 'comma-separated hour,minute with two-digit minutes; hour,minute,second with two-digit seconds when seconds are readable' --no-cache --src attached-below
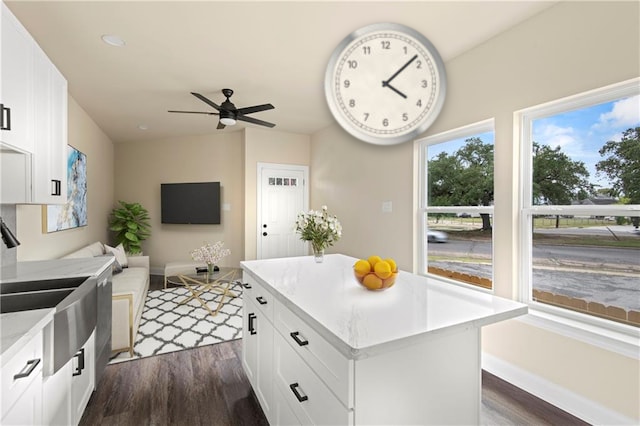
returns 4,08
